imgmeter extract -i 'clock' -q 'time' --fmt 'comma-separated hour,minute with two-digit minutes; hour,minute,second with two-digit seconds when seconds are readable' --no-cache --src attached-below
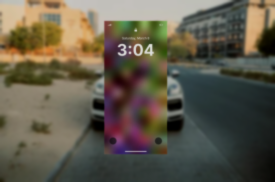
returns 3,04
